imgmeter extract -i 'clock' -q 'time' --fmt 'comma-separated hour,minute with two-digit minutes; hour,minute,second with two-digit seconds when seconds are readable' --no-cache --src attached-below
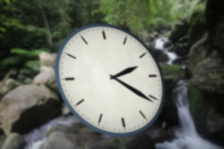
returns 2,21
